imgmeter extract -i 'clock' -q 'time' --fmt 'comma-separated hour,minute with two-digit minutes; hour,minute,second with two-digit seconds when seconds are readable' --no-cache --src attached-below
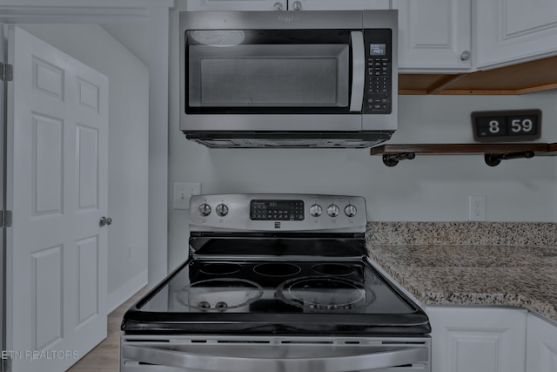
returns 8,59
